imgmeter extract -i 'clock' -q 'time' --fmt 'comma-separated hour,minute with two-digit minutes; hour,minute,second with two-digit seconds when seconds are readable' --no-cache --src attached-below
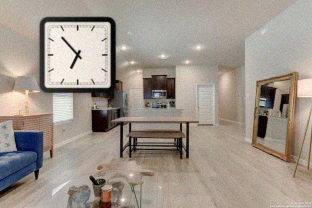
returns 6,53
